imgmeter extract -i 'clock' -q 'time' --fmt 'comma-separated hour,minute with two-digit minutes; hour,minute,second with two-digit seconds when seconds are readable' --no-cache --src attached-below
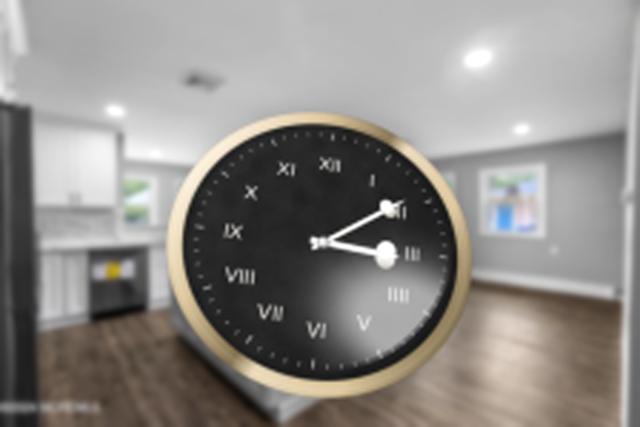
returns 3,09
